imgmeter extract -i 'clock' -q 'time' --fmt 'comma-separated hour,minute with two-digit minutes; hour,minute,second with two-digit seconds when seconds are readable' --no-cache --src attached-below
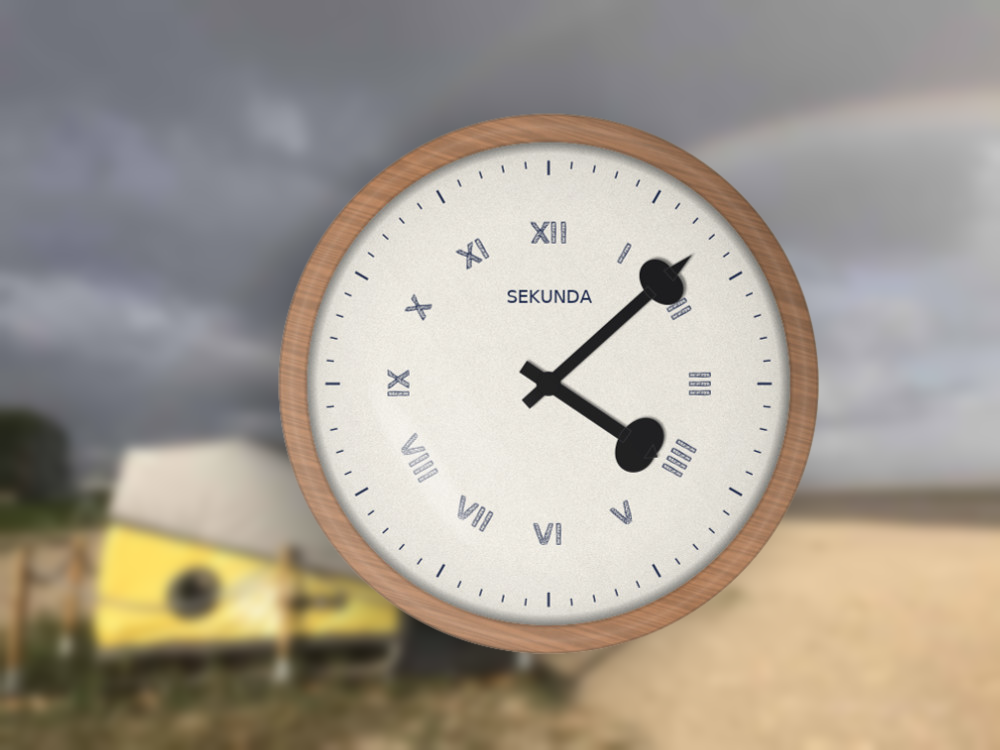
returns 4,08
